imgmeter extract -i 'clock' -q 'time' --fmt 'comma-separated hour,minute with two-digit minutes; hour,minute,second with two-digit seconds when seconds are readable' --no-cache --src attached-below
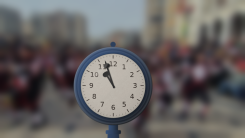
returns 10,57
